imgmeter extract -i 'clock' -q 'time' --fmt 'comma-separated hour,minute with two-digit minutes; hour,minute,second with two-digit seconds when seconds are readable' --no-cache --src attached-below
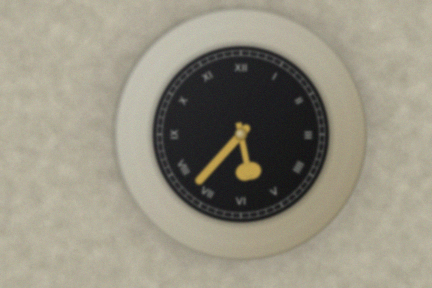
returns 5,37
